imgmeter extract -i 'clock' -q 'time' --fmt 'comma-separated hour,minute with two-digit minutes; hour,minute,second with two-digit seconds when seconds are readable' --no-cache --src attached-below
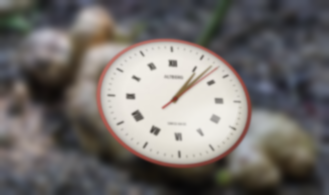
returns 1,07,08
